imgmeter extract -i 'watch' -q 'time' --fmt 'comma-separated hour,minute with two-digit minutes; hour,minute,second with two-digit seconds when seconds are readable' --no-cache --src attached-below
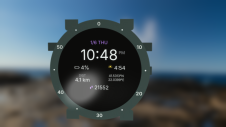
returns 10,48
